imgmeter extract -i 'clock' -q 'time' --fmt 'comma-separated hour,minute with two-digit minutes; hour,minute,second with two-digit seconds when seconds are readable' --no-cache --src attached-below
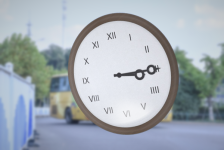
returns 3,15
